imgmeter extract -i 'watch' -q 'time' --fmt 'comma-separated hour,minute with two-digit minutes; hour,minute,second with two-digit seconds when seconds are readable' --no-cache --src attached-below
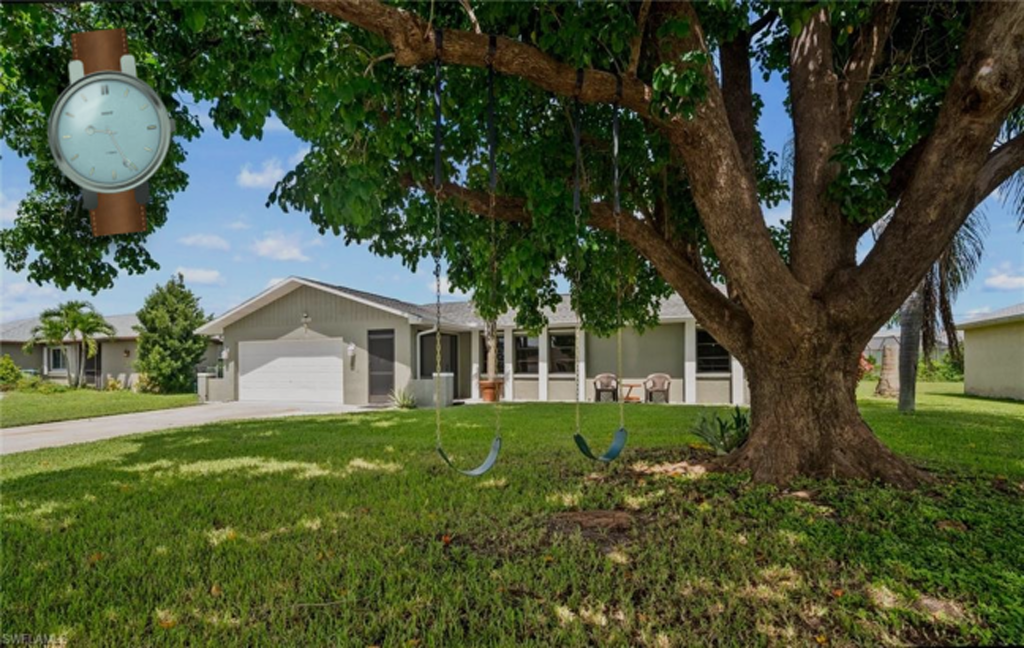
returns 9,26
